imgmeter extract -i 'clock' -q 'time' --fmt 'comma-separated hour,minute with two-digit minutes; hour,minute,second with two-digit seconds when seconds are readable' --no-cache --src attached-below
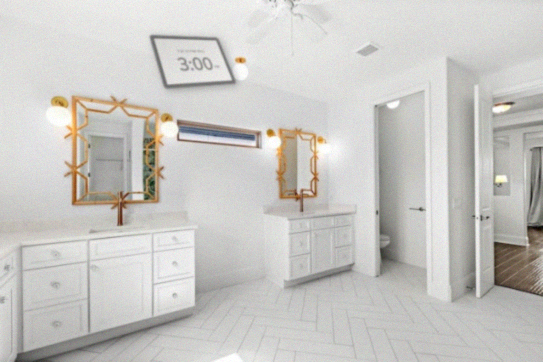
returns 3,00
